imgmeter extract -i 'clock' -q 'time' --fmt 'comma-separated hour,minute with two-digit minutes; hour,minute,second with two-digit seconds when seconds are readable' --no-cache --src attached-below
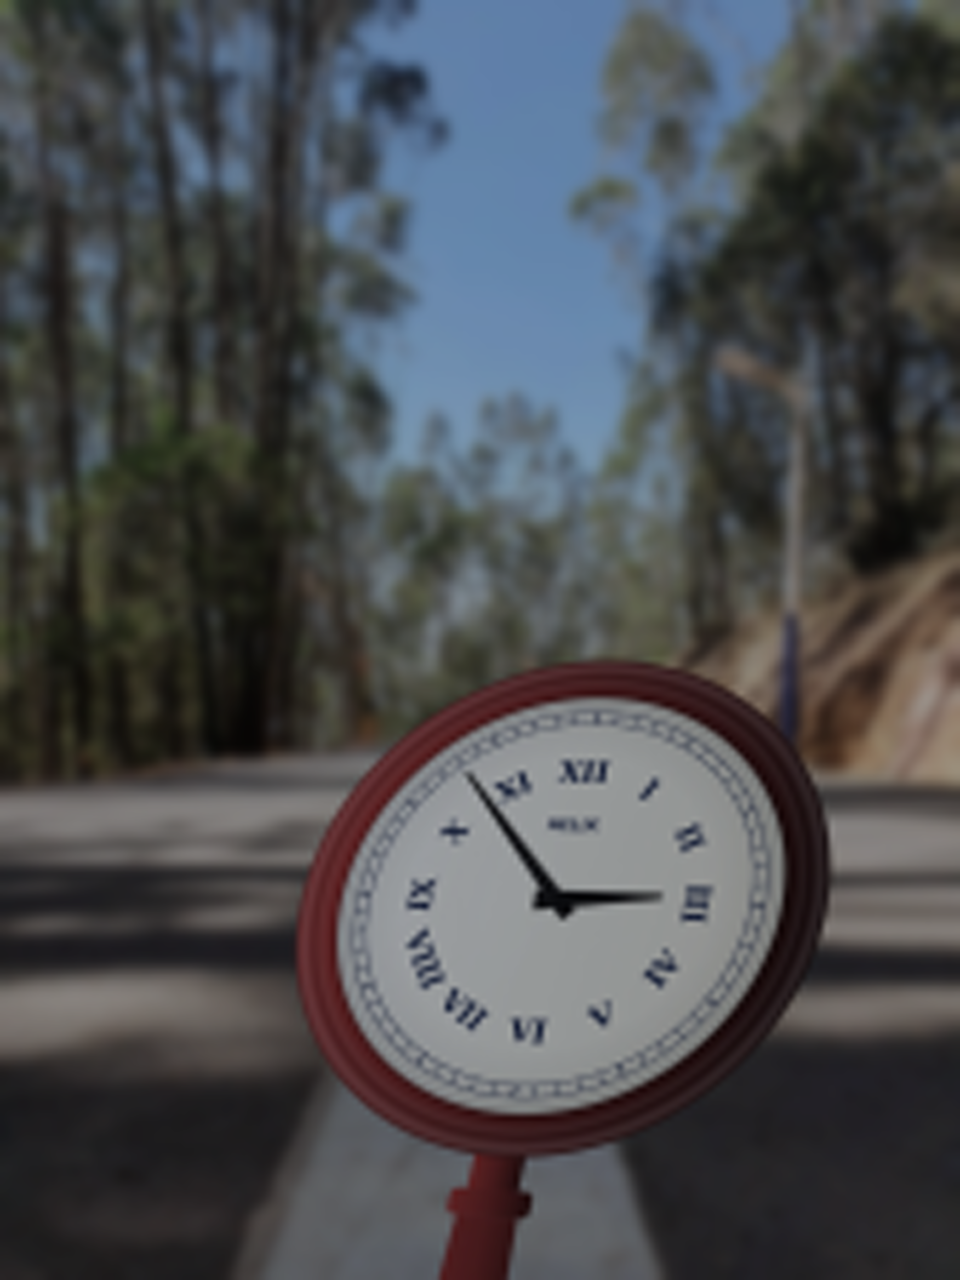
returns 2,53
